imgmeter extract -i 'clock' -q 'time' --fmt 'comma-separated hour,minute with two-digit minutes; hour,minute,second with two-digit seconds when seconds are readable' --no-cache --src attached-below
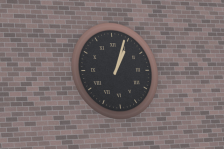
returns 1,04
